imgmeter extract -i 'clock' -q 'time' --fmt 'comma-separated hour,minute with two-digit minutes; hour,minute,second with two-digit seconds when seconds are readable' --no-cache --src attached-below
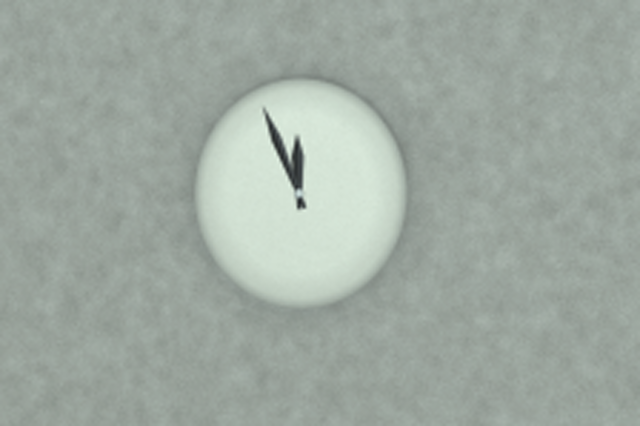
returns 11,56
